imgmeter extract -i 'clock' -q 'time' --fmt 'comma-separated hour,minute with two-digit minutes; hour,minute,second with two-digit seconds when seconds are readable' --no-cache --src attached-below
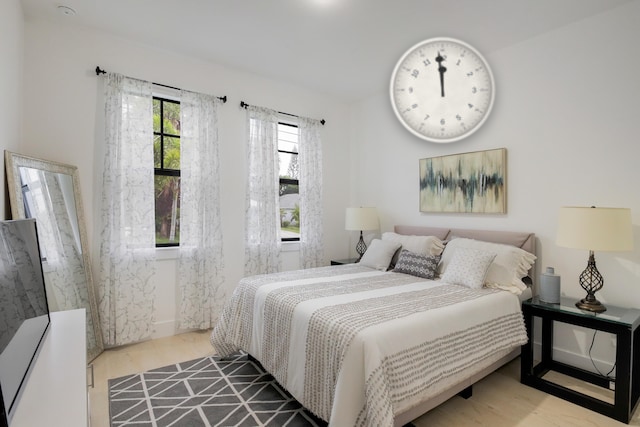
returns 11,59
